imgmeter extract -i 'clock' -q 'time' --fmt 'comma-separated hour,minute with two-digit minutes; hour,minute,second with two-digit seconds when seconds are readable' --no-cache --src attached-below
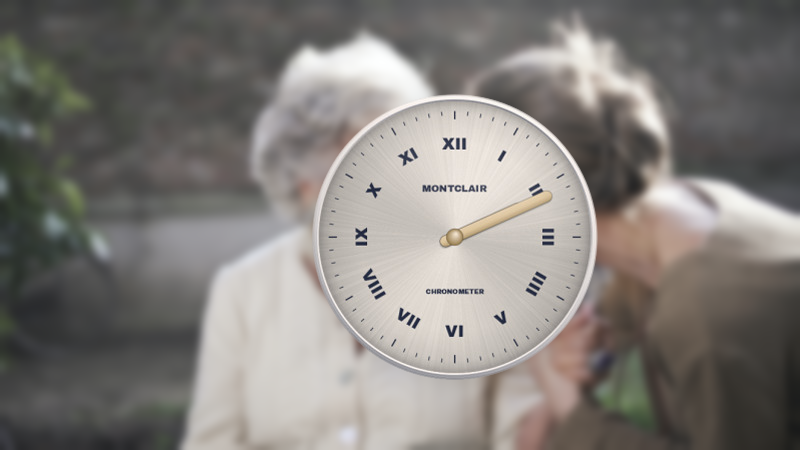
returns 2,11
